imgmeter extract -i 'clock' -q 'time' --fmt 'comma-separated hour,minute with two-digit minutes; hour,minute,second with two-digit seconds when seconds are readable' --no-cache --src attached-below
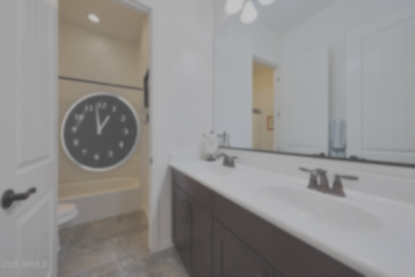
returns 12,58
